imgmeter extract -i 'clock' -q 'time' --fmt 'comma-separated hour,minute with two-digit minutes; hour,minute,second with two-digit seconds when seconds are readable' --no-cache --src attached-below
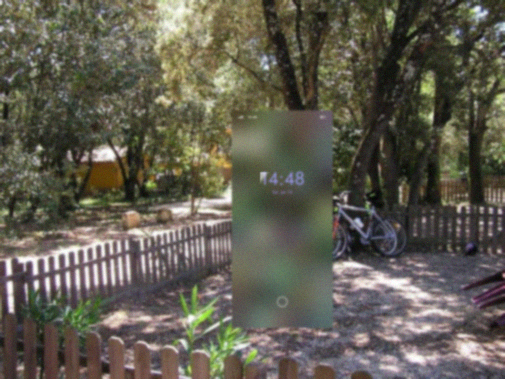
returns 14,48
